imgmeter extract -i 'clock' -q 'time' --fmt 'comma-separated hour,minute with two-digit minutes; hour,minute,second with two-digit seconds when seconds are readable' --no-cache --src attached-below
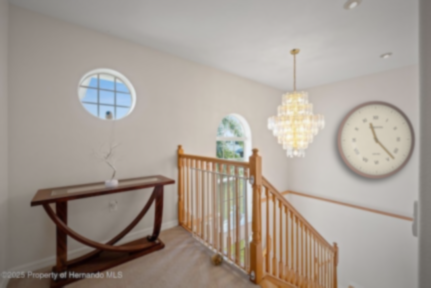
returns 11,23
